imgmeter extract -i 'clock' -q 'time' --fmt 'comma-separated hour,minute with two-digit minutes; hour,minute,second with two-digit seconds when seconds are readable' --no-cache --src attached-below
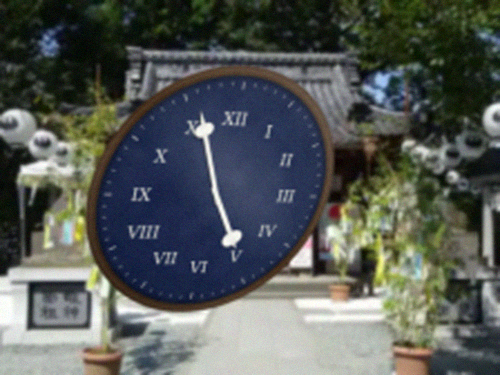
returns 4,56
